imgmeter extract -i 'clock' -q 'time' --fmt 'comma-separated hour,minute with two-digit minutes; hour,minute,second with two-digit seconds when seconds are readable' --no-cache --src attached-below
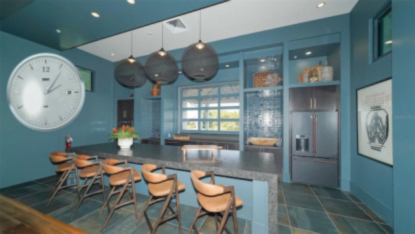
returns 2,06
